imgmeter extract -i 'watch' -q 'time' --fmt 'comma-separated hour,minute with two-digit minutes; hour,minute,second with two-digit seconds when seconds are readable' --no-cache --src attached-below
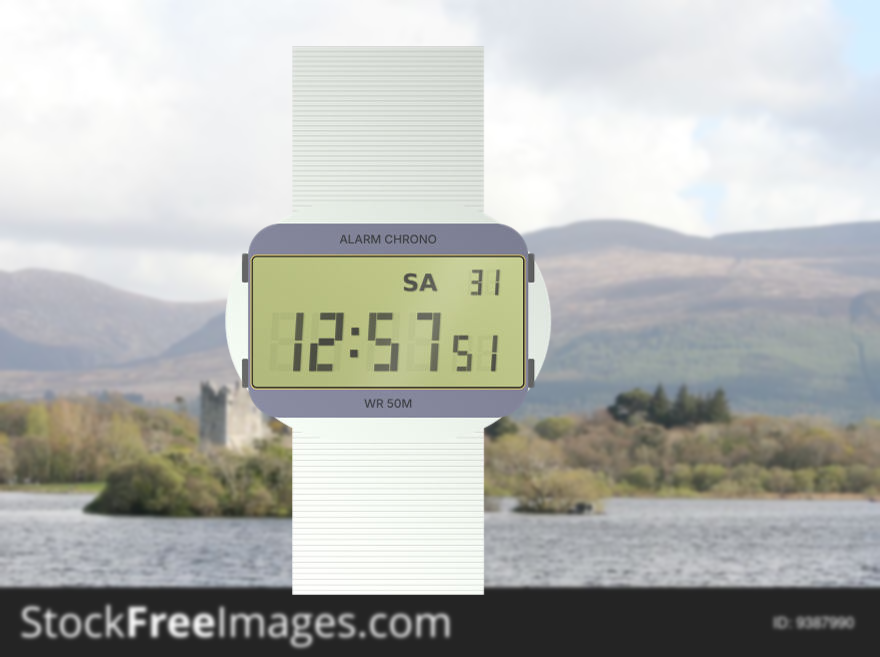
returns 12,57,51
